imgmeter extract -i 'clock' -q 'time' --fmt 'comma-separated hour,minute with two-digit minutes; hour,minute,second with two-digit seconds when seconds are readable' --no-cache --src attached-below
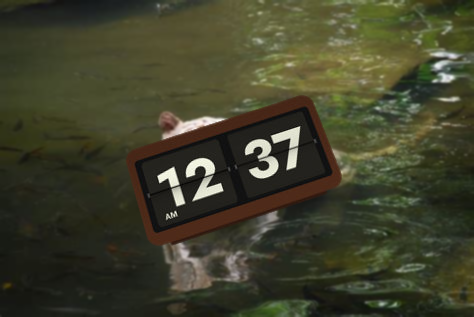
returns 12,37
